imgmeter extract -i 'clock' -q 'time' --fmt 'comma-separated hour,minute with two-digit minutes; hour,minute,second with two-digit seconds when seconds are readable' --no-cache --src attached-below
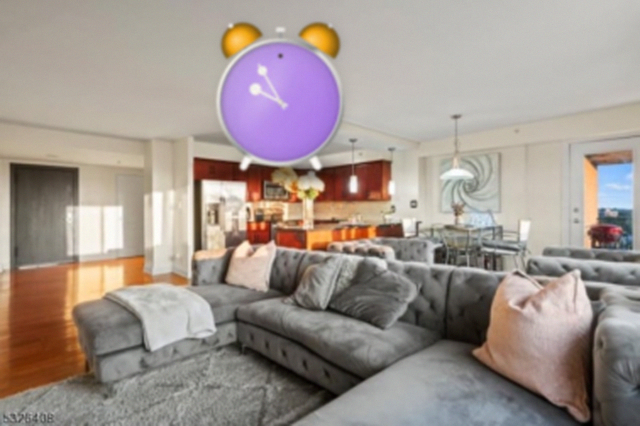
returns 9,55
